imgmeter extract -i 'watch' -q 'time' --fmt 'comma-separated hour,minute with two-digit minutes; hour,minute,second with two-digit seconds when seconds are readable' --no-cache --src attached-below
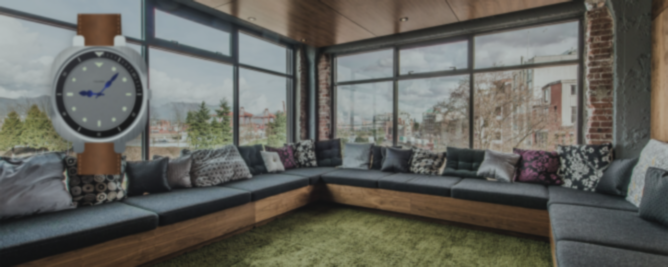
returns 9,07
